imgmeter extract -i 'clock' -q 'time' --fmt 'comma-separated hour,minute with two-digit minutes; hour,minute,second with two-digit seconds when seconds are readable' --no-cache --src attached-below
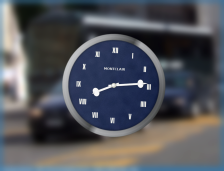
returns 8,14
